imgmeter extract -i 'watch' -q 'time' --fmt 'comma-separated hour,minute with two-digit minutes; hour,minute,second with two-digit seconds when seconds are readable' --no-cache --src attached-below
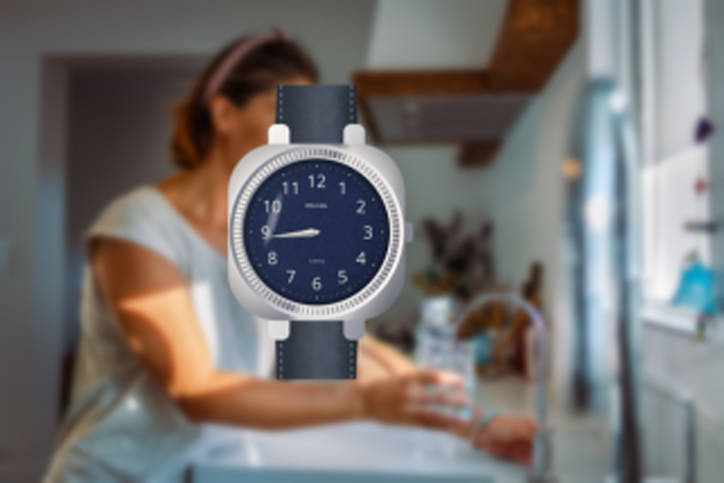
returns 8,44
